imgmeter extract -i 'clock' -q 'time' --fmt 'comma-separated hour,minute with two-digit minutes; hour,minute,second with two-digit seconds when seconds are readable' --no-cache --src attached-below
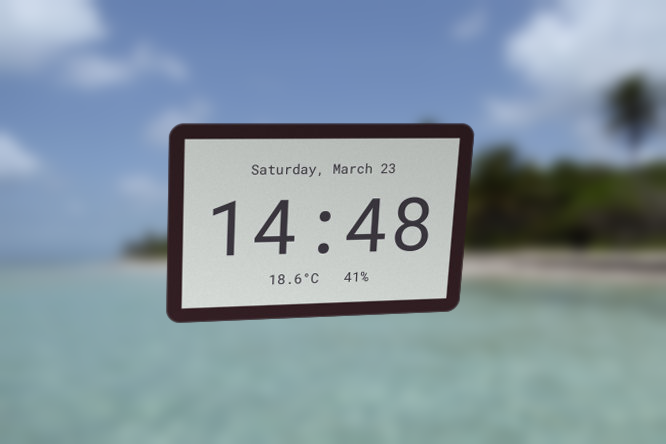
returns 14,48
